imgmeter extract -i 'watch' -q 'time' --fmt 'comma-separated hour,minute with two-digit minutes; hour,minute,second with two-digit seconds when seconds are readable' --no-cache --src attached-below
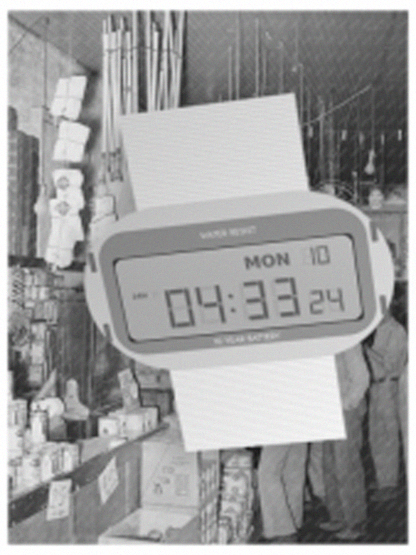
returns 4,33,24
